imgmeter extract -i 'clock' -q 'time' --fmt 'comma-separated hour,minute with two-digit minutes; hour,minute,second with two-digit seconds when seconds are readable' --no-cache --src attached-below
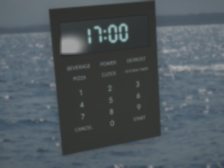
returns 17,00
